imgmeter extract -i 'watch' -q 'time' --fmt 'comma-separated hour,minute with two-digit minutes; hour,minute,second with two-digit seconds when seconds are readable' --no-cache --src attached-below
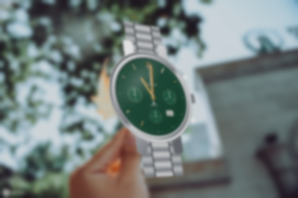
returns 11,01
